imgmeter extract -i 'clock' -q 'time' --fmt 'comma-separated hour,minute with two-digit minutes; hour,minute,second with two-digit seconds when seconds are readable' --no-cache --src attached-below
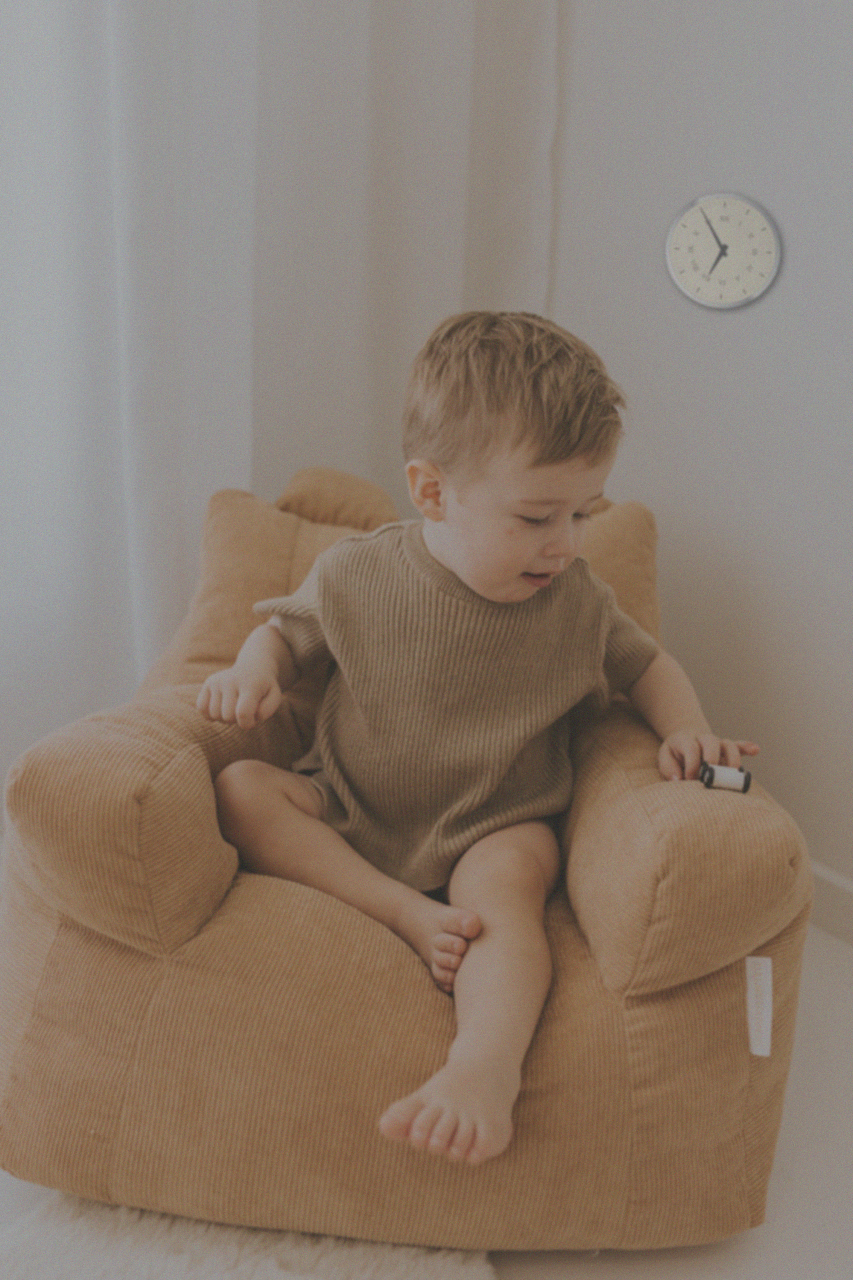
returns 6,55
